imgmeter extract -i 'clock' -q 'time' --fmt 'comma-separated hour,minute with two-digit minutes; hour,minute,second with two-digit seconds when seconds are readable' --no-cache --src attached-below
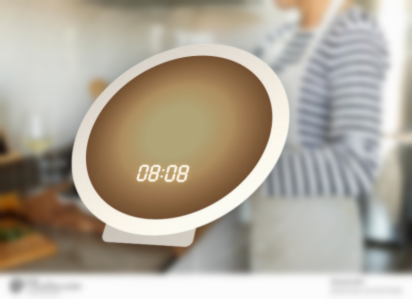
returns 8,08
